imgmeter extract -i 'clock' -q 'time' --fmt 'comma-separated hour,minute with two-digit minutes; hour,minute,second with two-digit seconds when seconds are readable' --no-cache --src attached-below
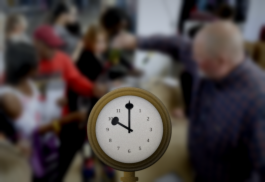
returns 10,00
